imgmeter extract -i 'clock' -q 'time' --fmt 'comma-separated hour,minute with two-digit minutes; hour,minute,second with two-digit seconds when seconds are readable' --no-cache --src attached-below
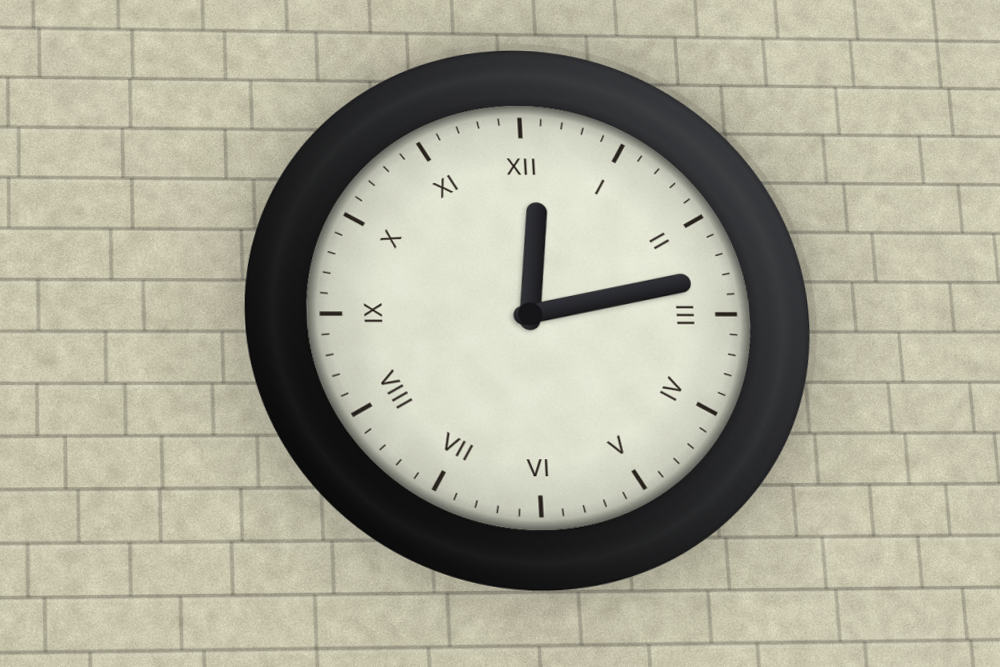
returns 12,13
